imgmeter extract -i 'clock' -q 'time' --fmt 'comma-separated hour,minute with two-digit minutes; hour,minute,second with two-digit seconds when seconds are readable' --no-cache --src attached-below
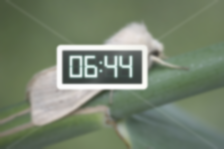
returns 6,44
